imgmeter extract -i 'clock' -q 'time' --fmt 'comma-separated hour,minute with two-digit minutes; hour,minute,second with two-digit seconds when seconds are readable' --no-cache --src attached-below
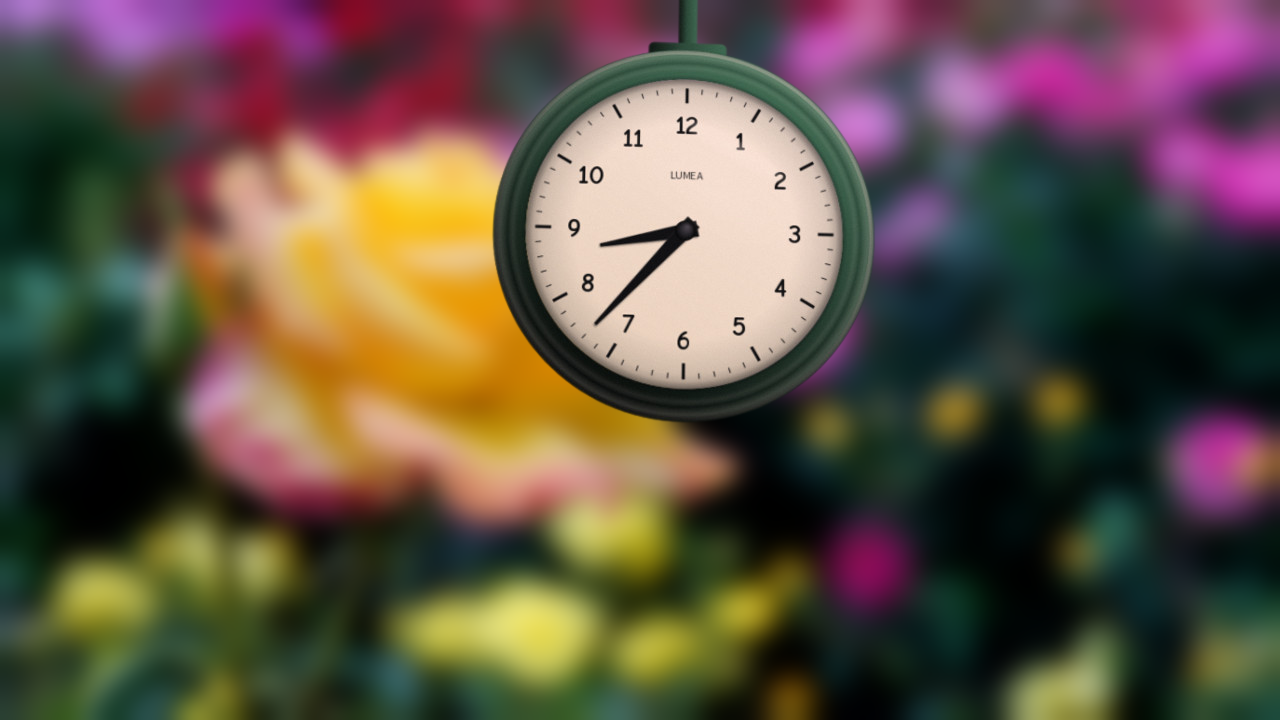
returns 8,37
